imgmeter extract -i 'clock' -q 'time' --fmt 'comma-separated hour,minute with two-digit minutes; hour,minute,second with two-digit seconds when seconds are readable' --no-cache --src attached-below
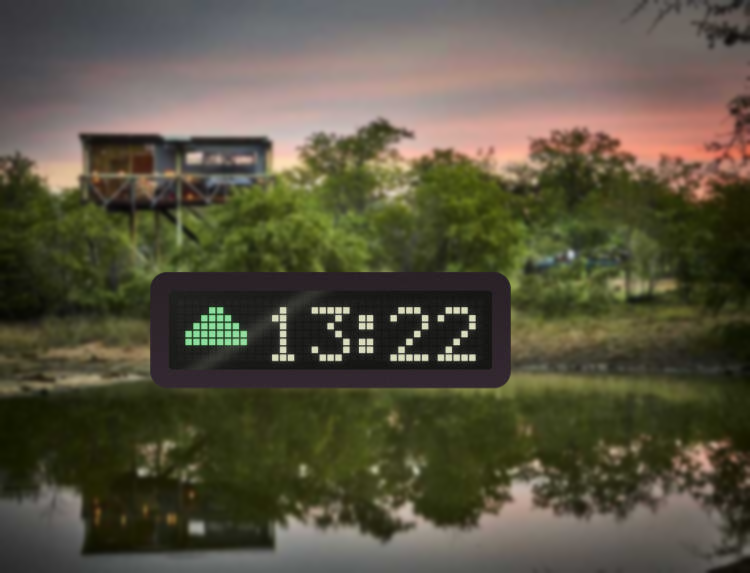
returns 13,22
